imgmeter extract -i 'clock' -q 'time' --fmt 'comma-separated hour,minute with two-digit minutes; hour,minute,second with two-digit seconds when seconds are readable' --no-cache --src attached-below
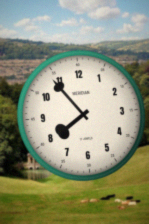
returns 7,54
